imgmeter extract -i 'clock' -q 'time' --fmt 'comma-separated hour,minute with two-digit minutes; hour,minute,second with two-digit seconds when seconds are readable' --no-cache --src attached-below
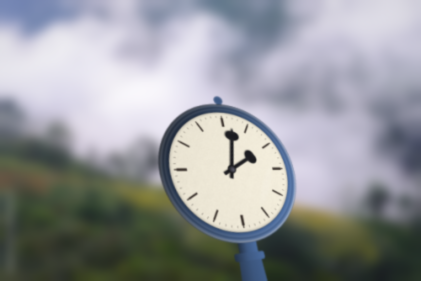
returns 2,02
